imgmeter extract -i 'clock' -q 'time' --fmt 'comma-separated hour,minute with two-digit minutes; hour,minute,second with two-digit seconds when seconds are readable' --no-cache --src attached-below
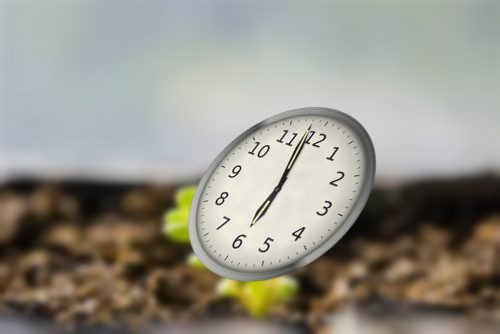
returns 5,58
